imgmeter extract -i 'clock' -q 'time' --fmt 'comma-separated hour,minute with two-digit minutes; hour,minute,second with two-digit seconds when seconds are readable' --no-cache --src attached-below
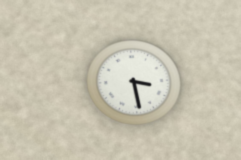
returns 3,29
